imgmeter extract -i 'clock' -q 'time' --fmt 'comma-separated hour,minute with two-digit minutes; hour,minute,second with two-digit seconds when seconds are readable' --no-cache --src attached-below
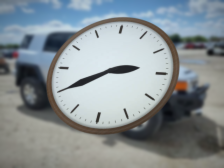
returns 2,40
